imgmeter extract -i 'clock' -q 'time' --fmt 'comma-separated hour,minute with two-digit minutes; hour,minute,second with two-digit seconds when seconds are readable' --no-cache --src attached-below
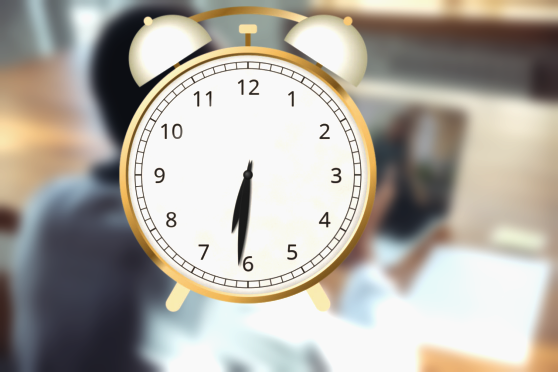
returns 6,31
